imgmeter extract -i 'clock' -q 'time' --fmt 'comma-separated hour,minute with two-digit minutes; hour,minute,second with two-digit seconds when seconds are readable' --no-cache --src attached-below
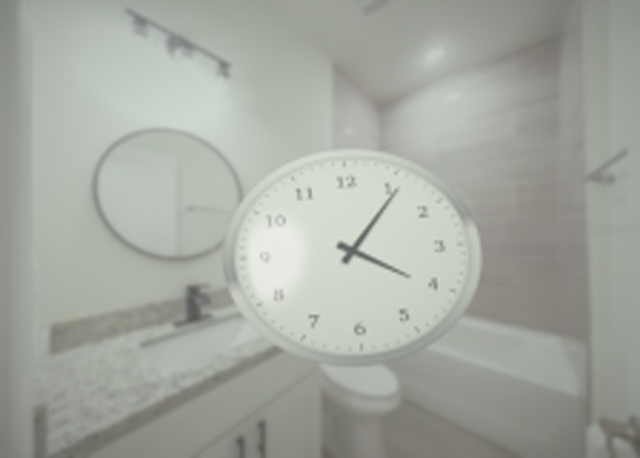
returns 4,06
